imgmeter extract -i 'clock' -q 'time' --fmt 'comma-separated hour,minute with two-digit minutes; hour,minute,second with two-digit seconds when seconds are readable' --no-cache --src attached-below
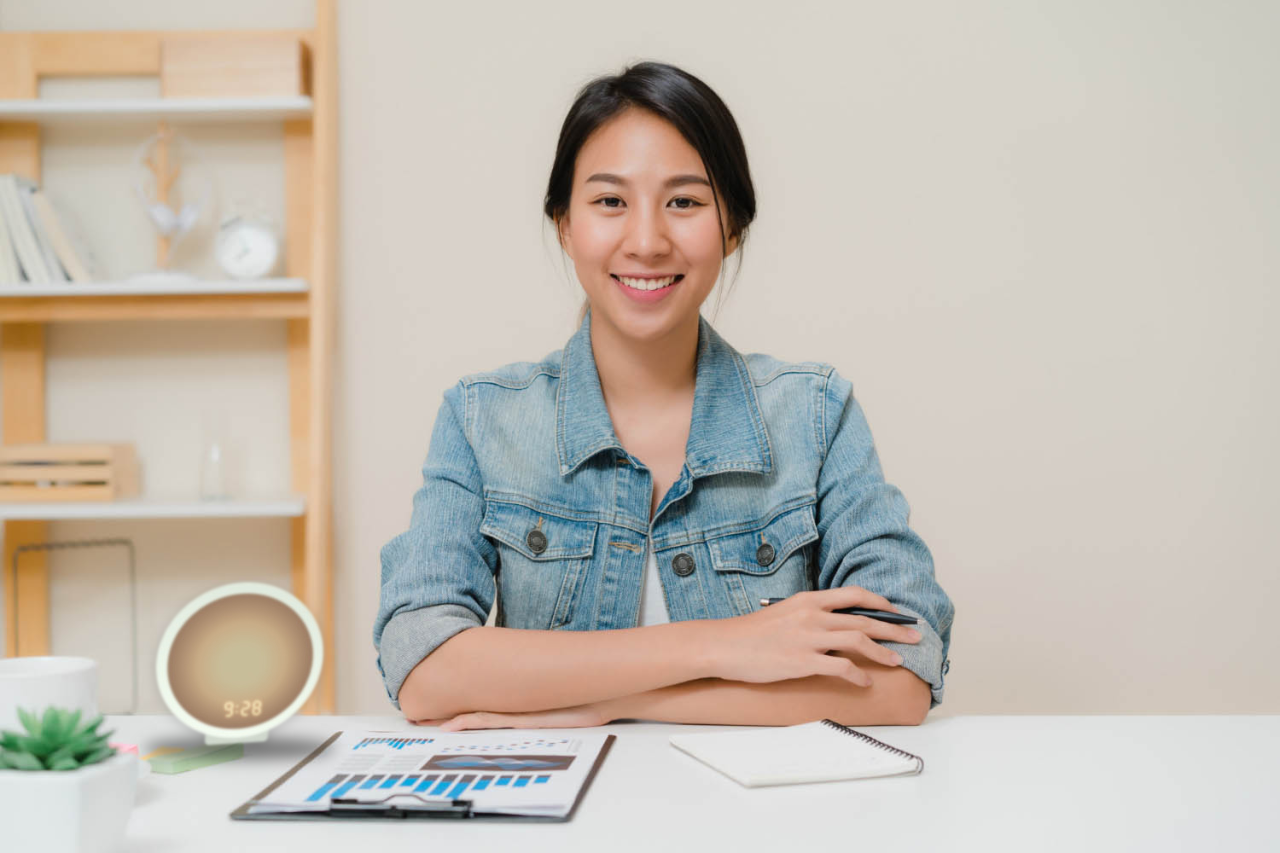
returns 9,28
